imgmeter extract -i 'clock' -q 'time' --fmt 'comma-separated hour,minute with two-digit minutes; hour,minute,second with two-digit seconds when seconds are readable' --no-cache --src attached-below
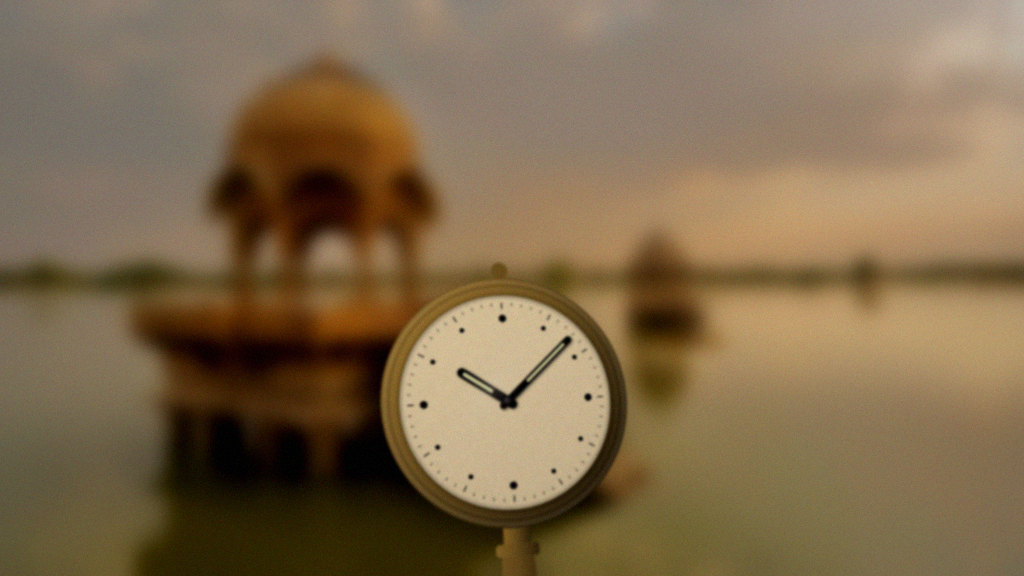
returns 10,08
